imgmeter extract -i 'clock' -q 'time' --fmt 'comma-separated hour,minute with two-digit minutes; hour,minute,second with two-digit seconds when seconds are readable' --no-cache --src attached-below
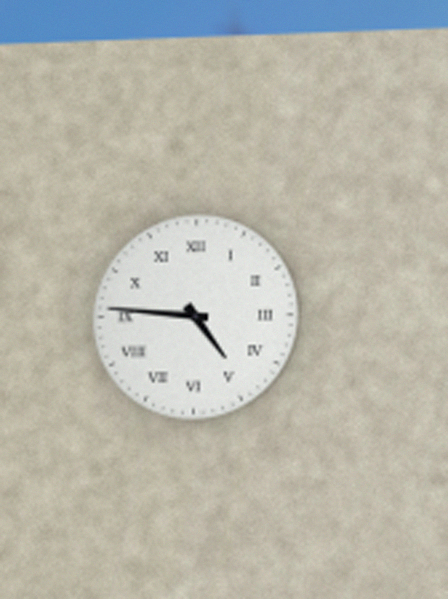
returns 4,46
